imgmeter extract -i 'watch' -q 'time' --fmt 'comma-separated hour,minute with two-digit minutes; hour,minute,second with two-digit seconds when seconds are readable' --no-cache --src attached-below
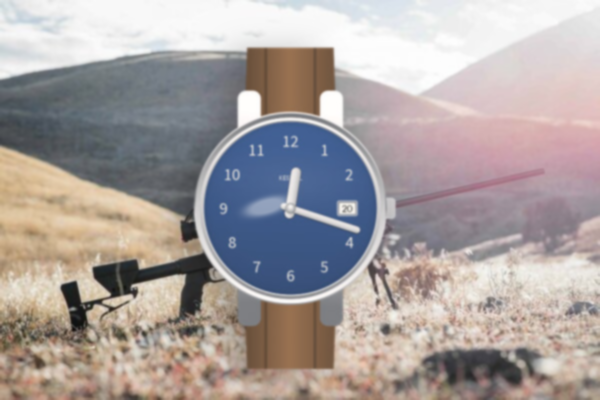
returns 12,18
